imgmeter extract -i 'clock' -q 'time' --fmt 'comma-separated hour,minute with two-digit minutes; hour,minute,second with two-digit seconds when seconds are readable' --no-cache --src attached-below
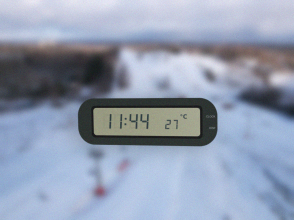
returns 11,44
